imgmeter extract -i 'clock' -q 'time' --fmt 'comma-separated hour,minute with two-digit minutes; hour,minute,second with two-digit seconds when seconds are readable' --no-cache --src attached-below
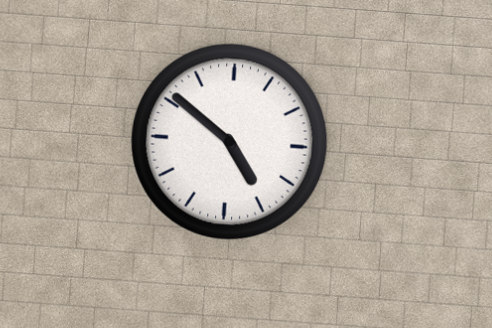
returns 4,51
